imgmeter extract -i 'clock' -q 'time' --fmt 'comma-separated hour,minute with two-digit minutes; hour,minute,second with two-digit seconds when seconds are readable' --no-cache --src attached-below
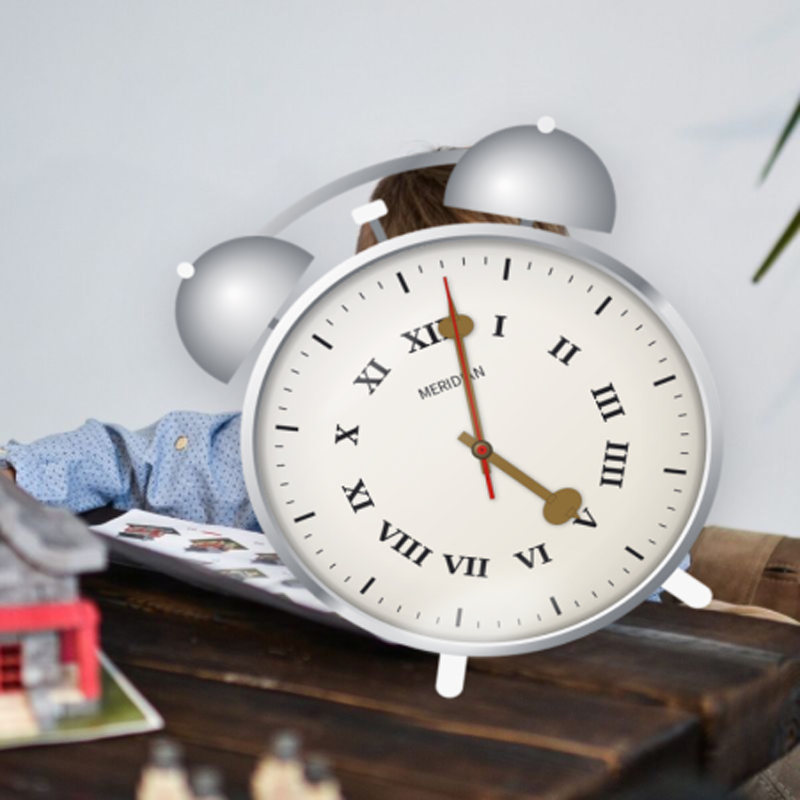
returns 5,02,02
